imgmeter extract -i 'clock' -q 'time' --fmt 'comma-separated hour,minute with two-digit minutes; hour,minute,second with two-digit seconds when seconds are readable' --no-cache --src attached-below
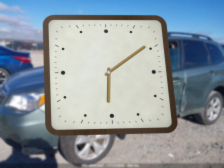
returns 6,09
